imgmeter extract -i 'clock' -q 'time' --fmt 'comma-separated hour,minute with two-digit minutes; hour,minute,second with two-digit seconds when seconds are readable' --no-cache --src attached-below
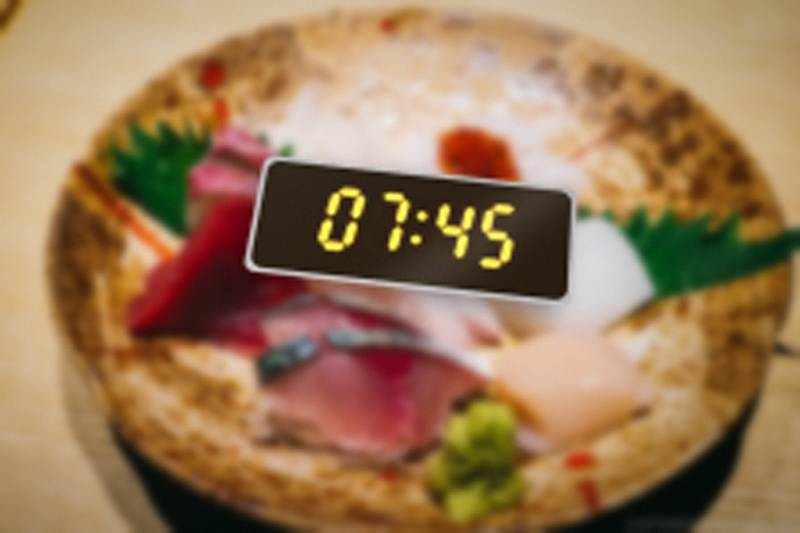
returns 7,45
